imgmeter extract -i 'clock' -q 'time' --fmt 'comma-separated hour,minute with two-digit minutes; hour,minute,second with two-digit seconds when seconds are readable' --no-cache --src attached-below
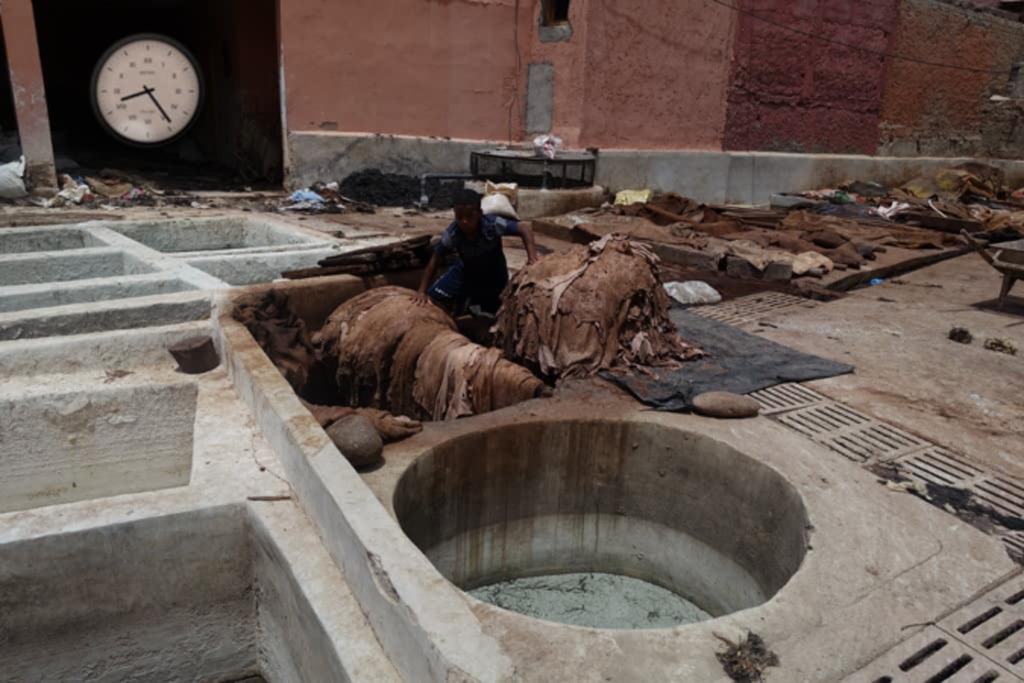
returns 8,24
